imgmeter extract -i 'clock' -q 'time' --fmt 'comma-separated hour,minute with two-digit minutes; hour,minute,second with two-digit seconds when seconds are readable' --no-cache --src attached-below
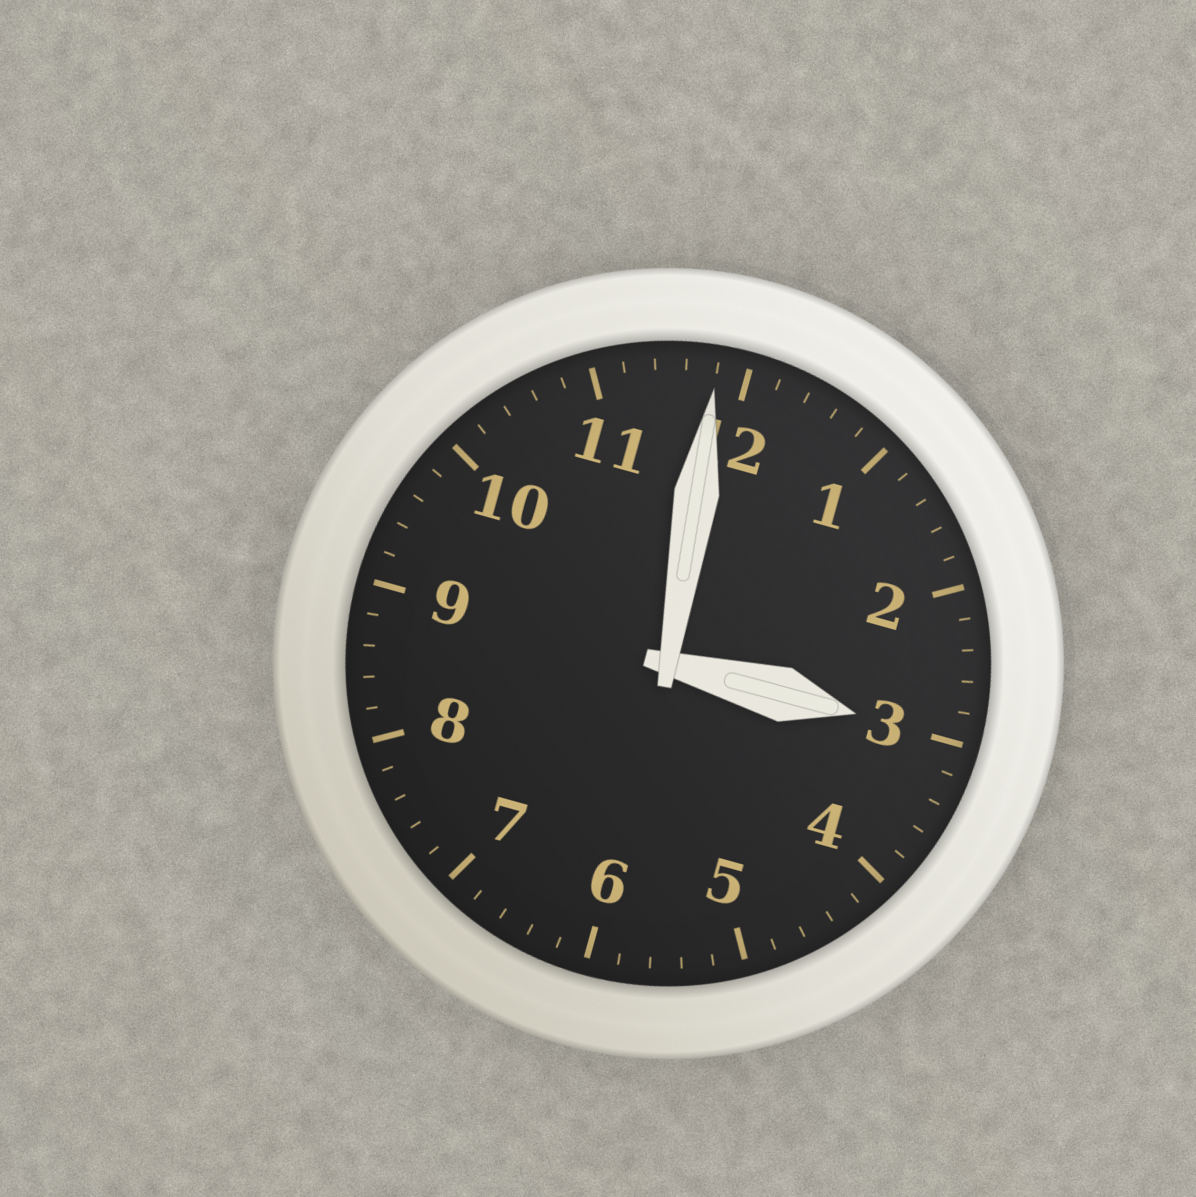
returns 2,59
